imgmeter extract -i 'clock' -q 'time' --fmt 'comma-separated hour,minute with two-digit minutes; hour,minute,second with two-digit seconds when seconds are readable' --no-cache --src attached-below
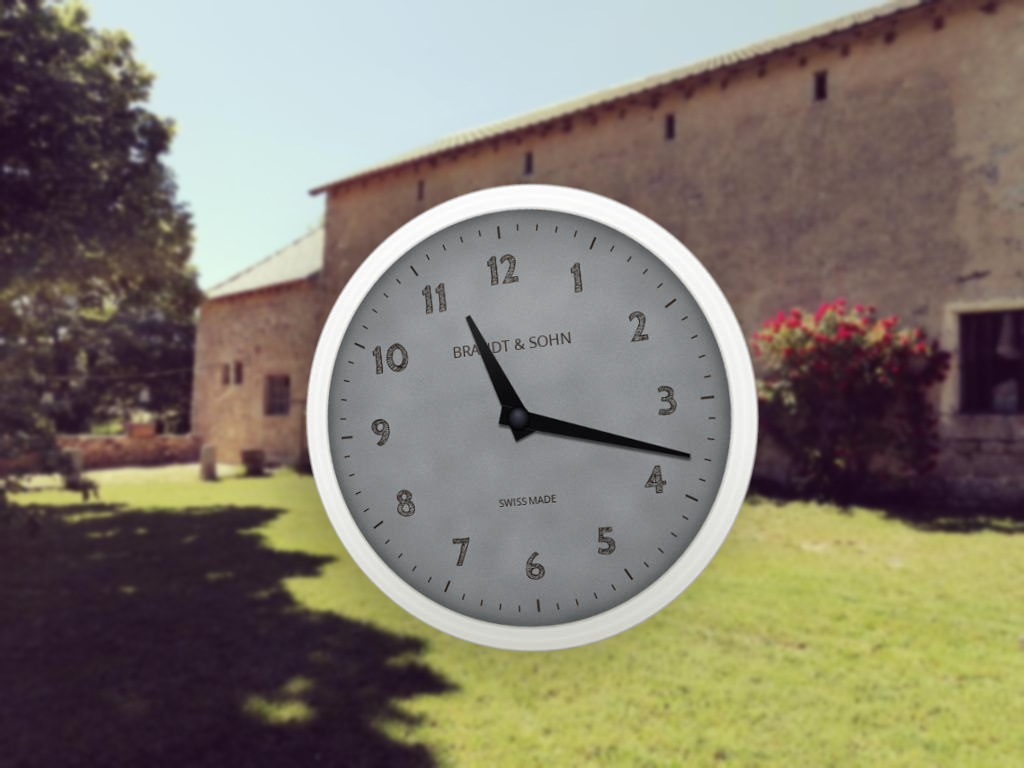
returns 11,18
